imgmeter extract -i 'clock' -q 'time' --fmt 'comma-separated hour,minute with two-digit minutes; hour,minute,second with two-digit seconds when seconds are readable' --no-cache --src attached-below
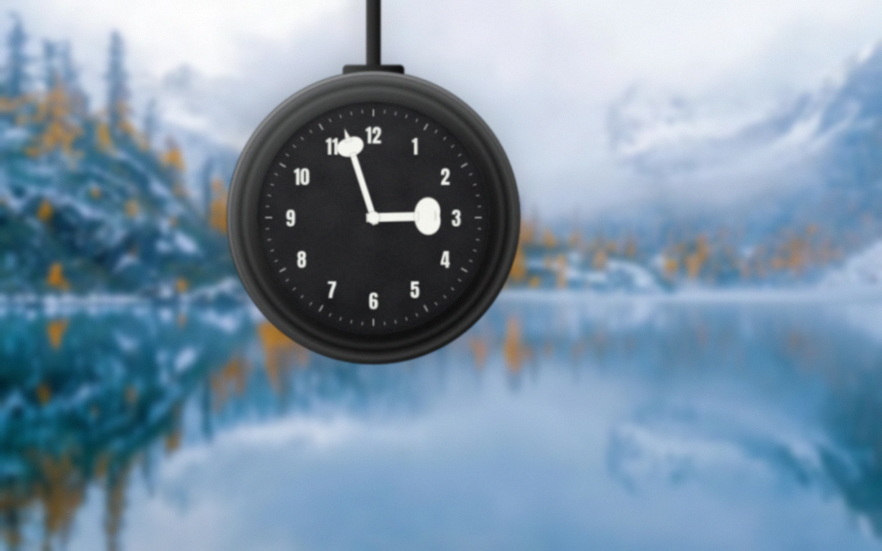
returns 2,57
